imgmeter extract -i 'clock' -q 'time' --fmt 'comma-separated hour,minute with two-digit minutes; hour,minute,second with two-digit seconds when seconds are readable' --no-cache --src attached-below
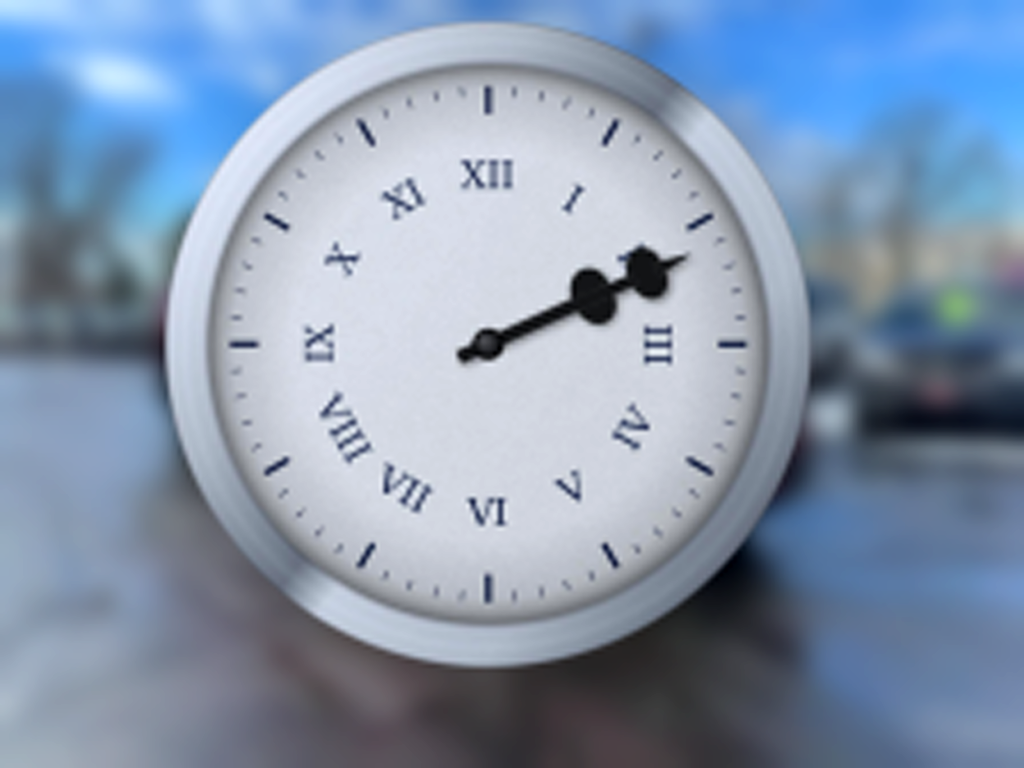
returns 2,11
